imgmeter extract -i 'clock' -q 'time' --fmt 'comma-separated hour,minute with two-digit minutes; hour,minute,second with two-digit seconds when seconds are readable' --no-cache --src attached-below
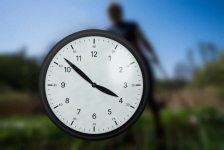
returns 3,52
